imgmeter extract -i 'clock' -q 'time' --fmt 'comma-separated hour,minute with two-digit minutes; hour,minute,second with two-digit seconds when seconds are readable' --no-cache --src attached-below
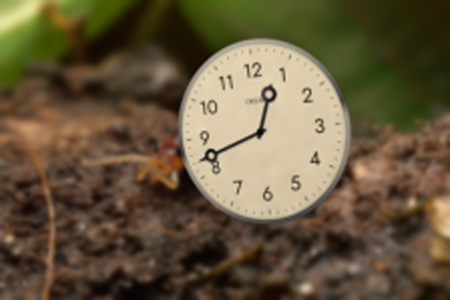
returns 12,42
